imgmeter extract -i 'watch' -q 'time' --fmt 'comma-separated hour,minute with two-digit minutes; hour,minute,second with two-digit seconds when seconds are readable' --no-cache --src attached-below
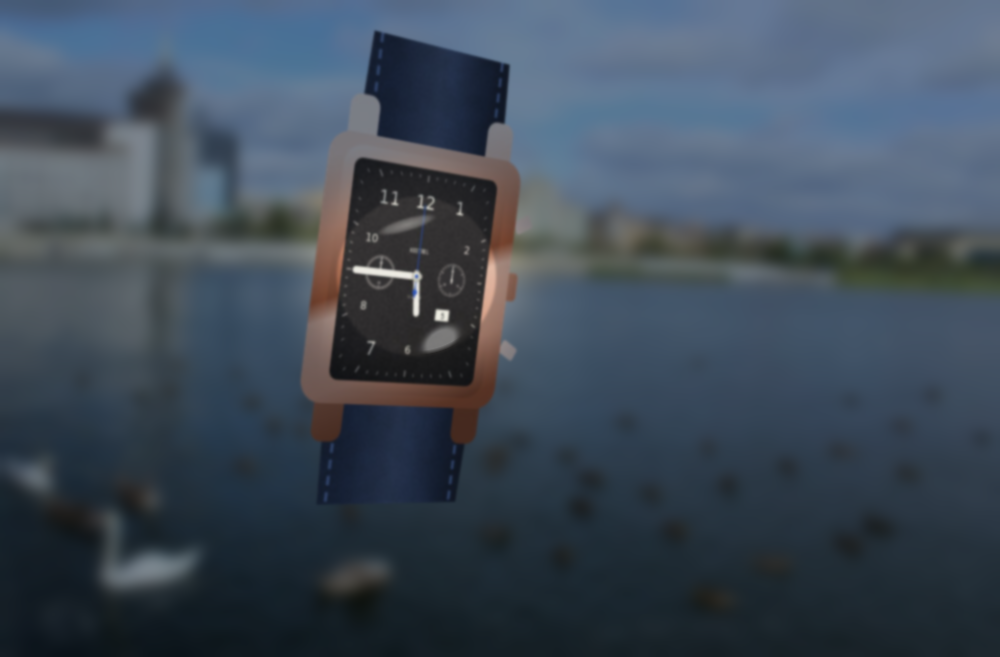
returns 5,45
